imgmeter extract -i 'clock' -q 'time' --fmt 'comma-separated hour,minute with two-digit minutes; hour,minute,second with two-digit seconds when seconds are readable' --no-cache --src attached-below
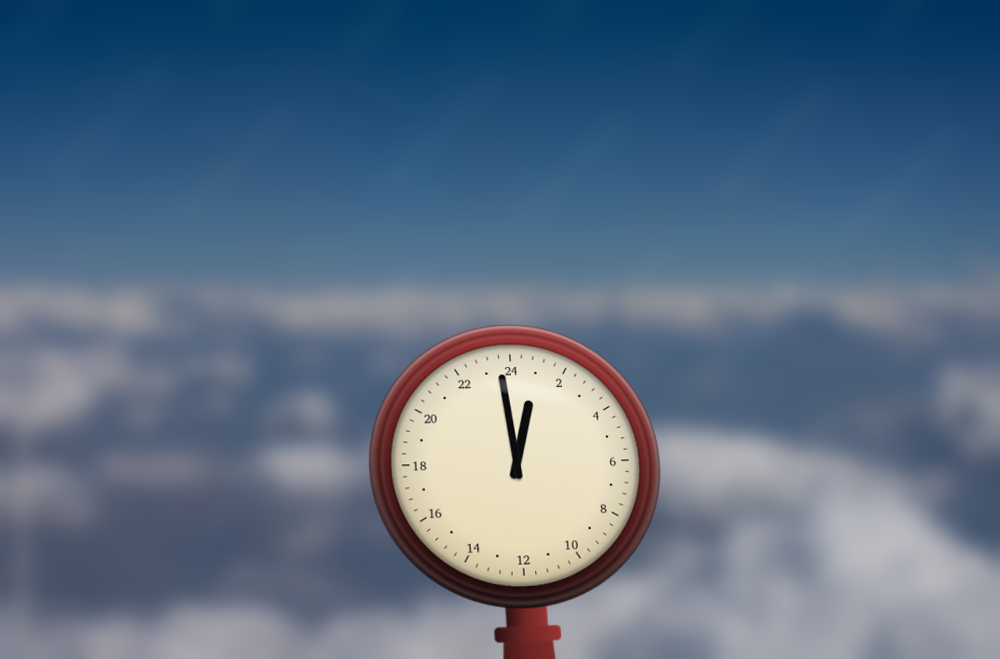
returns 0,59
